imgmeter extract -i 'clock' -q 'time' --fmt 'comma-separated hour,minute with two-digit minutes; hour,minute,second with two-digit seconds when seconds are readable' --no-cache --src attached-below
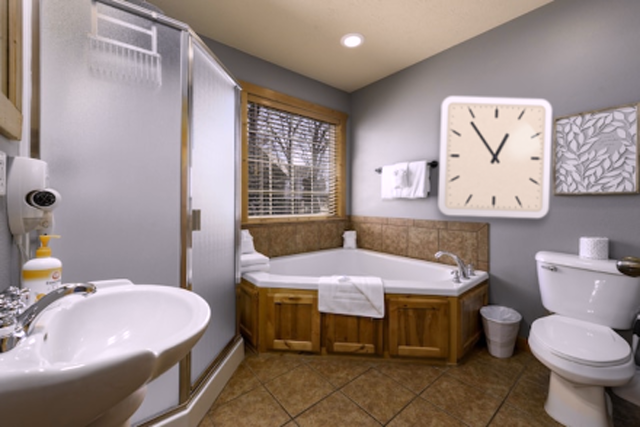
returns 12,54
